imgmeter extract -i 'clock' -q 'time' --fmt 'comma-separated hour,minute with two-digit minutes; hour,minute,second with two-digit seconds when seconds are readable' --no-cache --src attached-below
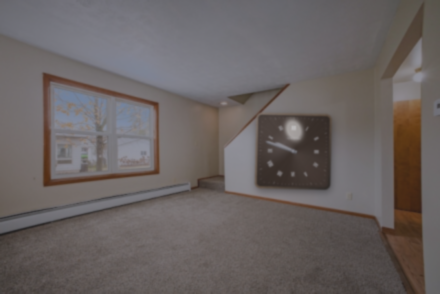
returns 9,48
